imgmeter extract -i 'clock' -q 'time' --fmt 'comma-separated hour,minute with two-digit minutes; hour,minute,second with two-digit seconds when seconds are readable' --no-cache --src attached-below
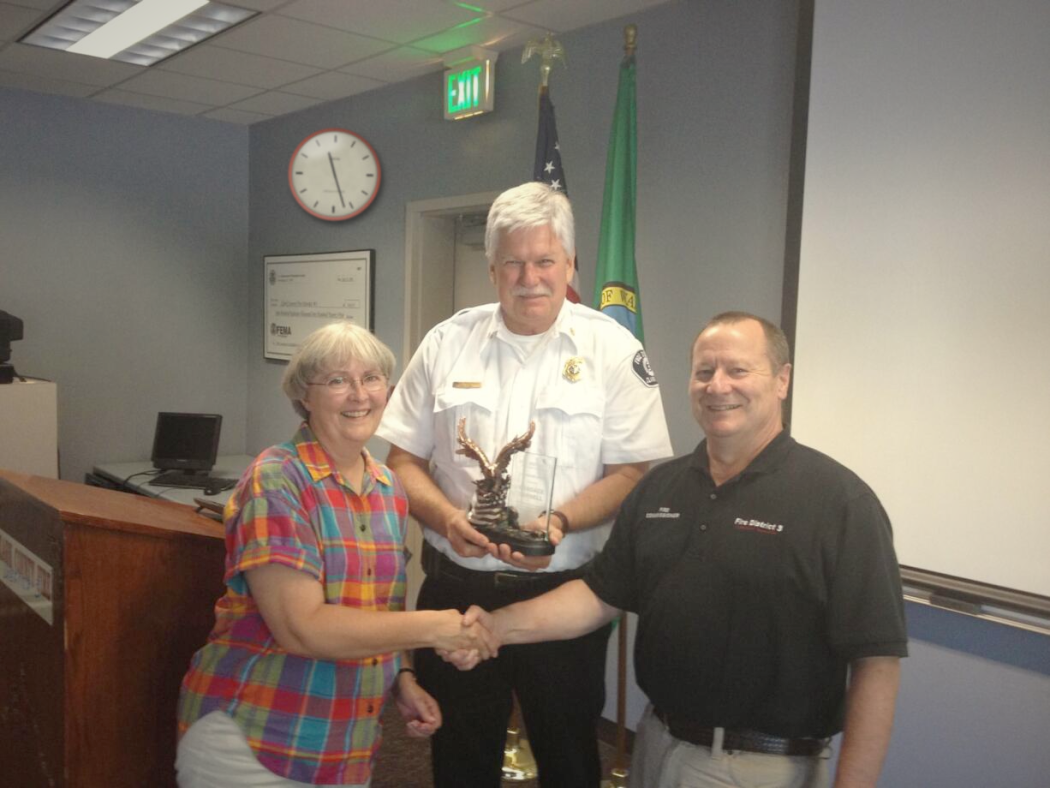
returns 11,27
